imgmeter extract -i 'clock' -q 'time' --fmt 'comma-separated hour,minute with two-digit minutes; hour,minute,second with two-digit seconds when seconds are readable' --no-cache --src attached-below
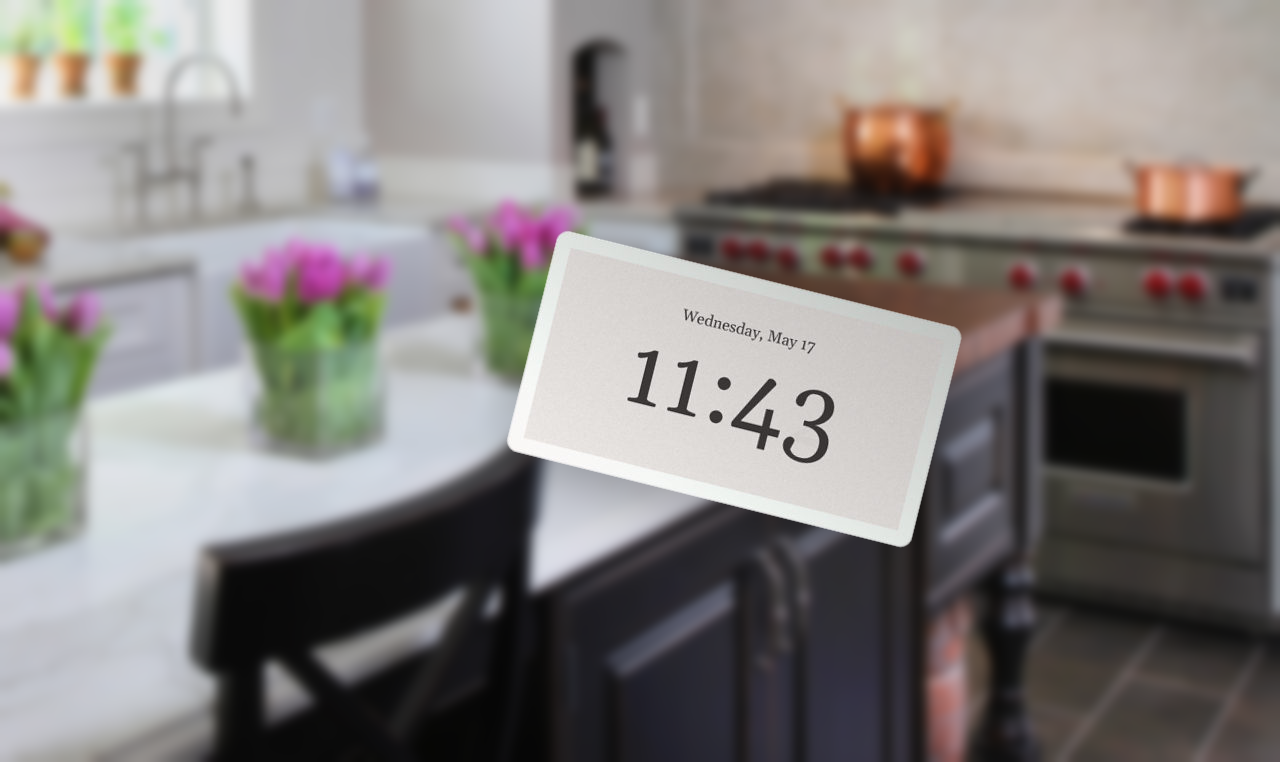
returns 11,43
